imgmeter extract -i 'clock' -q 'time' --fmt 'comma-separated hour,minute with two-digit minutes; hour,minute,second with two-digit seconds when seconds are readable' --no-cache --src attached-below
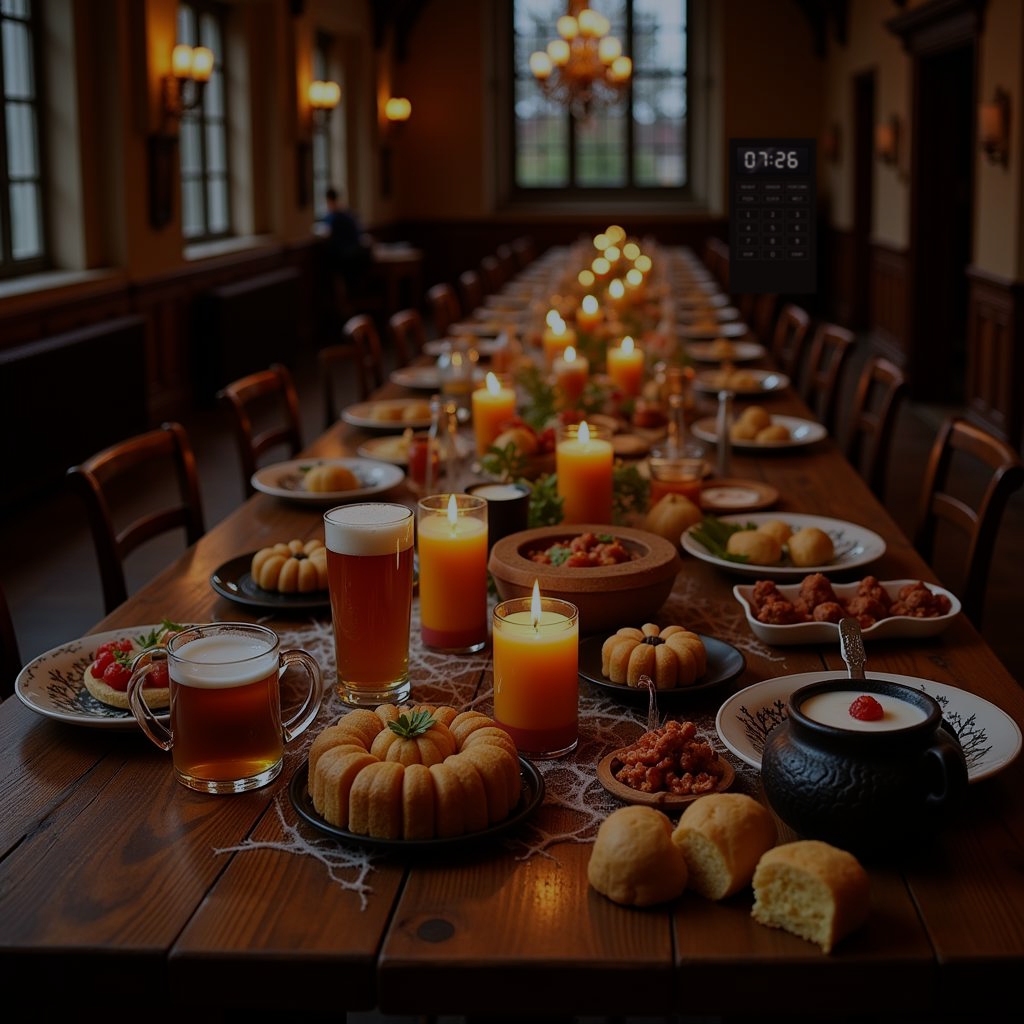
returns 7,26
